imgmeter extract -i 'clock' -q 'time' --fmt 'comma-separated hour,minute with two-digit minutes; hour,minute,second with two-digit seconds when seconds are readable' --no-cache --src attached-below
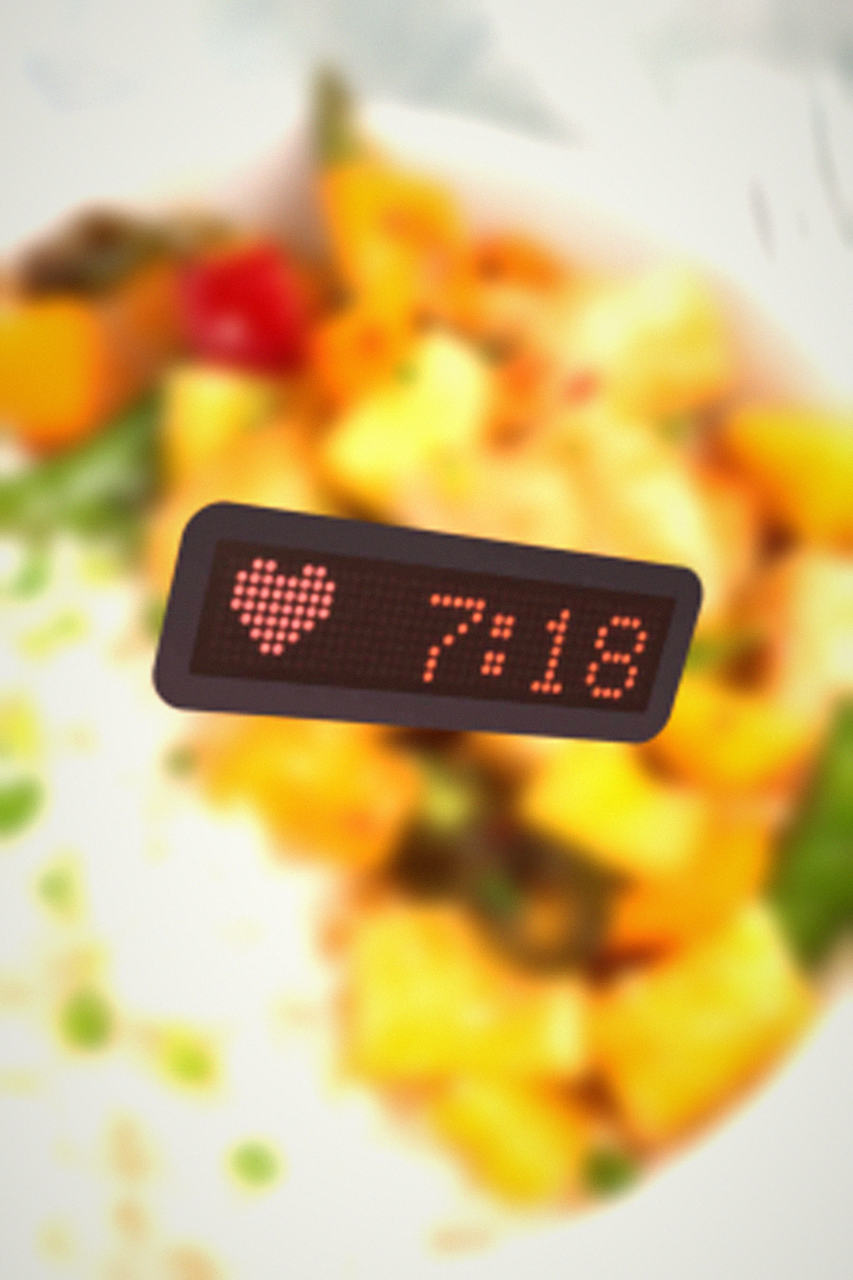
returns 7,18
